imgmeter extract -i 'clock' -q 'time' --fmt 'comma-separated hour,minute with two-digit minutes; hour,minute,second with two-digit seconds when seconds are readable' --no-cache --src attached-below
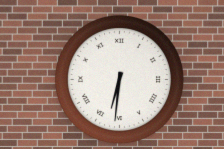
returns 6,31
